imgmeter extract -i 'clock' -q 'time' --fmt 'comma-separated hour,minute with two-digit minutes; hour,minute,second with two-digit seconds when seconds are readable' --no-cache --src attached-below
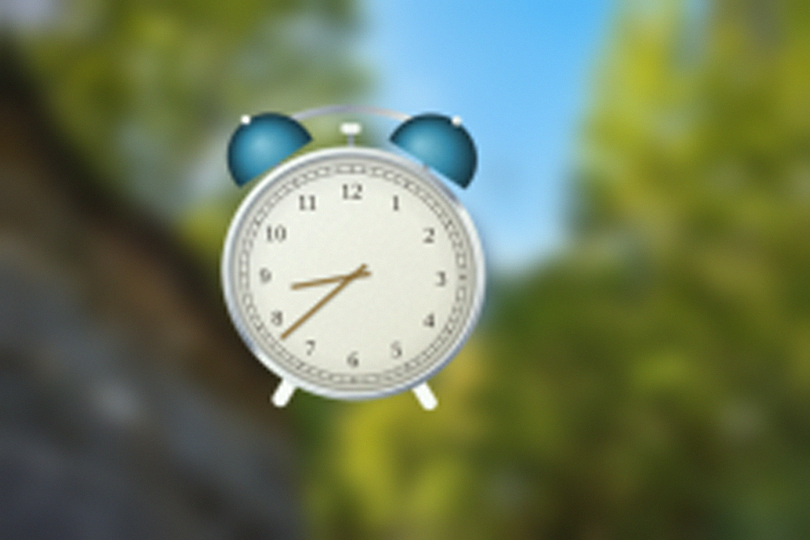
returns 8,38
